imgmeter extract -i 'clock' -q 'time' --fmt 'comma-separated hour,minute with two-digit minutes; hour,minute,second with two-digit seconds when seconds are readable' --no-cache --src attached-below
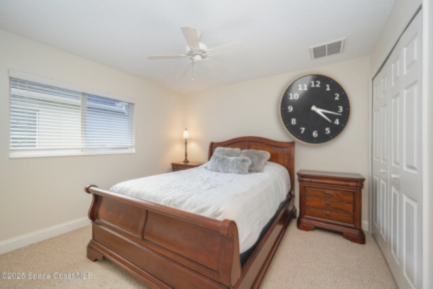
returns 4,17
